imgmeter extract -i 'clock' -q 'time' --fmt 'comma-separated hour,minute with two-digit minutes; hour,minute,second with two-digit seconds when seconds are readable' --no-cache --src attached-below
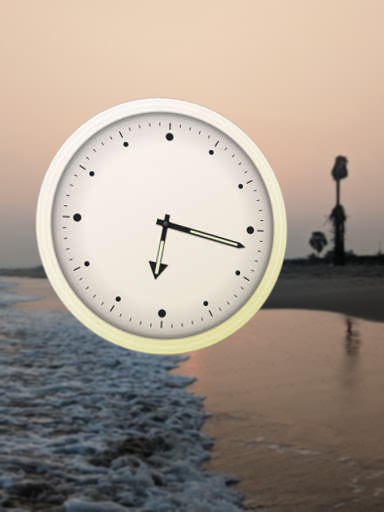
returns 6,17
